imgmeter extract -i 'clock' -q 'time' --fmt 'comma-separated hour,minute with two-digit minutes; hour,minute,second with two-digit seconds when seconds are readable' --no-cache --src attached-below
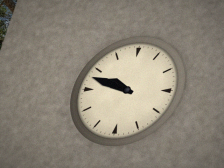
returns 9,48
